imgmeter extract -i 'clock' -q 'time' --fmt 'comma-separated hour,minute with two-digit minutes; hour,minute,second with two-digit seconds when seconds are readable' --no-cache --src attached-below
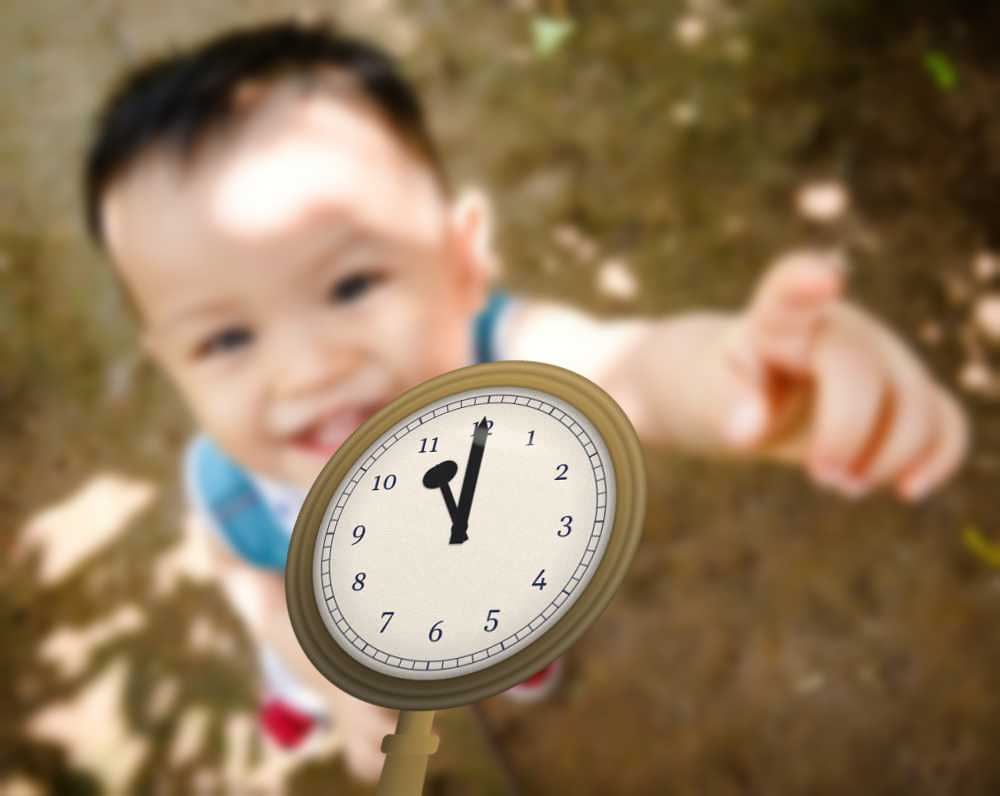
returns 11,00
